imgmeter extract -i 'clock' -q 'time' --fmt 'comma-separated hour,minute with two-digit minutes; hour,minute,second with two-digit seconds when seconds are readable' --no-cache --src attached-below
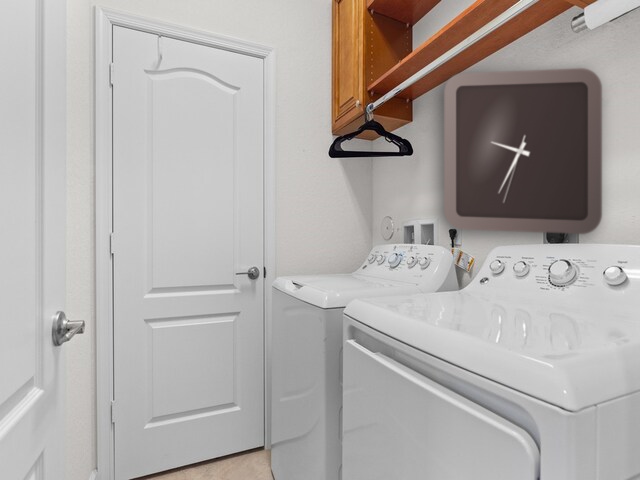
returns 9,34,33
